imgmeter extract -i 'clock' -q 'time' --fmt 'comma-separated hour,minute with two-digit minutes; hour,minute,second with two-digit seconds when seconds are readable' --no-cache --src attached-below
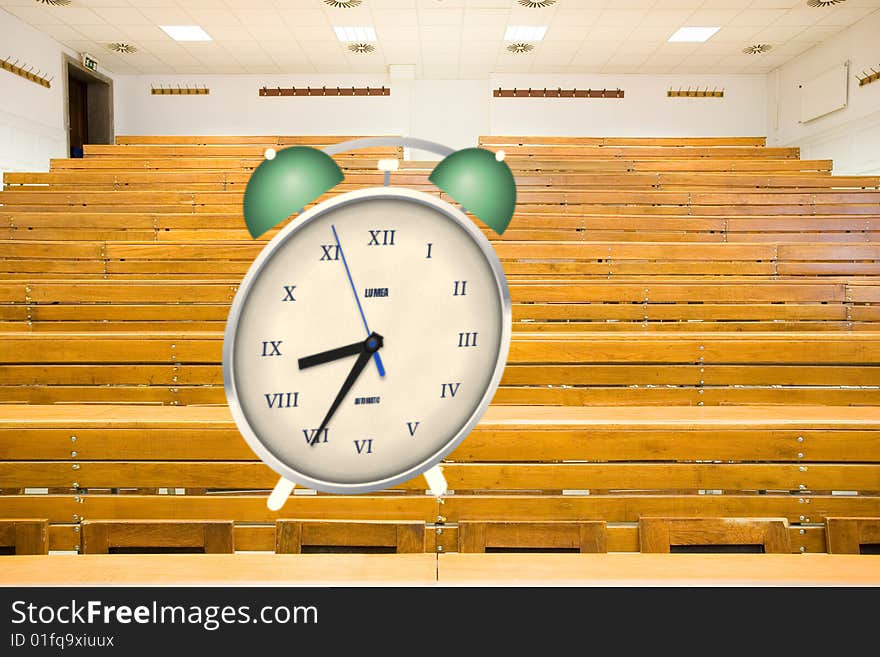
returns 8,34,56
